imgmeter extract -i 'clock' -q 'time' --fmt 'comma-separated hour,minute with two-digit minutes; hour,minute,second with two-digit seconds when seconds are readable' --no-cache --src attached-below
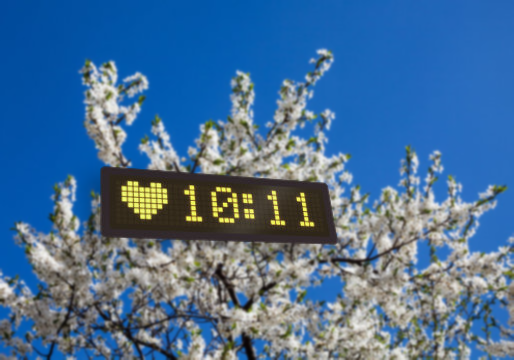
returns 10,11
